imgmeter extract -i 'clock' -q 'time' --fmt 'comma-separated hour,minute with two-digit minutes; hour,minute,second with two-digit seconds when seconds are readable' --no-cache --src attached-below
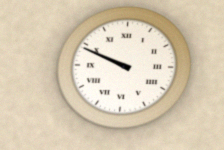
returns 9,49
